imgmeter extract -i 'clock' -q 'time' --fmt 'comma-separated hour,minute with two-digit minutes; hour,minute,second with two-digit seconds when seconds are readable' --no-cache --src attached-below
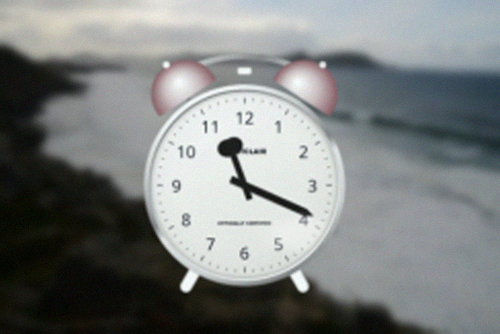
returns 11,19
